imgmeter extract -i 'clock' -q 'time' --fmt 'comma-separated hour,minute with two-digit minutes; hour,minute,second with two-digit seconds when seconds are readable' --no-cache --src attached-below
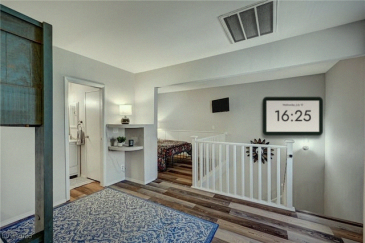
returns 16,25
